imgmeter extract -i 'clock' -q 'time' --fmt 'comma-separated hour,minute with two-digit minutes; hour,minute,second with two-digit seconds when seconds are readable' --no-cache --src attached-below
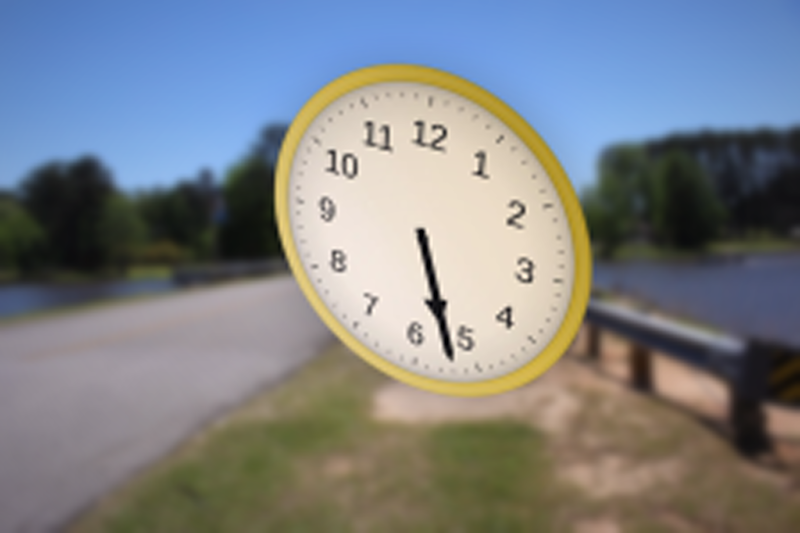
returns 5,27
